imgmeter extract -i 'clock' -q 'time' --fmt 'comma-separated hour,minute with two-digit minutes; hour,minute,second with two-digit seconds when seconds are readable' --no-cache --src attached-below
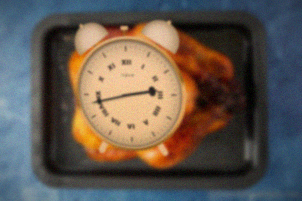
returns 2,43
